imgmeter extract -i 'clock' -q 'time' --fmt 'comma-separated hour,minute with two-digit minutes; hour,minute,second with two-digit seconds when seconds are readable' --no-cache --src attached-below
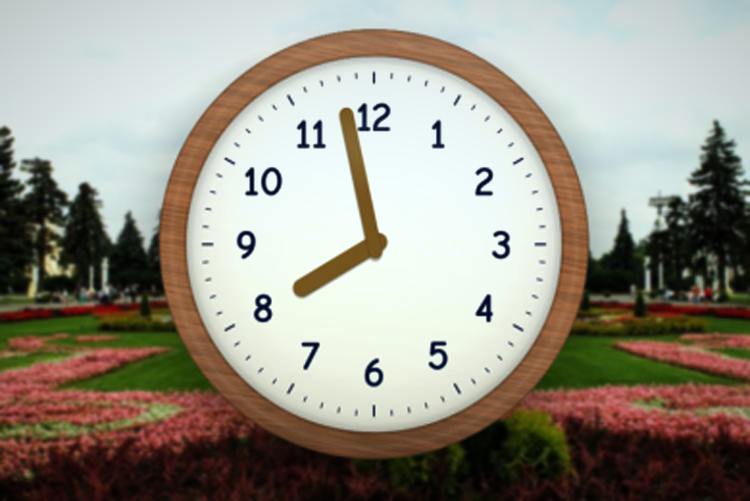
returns 7,58
